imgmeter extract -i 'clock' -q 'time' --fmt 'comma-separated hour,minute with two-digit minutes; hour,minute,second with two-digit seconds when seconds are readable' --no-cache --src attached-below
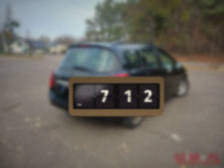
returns 7,12
